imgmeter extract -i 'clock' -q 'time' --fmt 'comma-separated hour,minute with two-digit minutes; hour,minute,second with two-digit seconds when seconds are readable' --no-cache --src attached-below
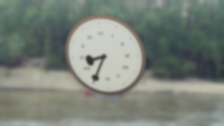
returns 8,35
